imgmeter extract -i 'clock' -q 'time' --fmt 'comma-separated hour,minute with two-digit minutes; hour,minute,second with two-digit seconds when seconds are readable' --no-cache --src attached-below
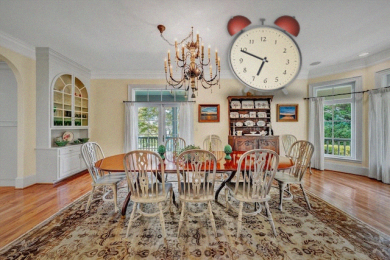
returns 6,49
